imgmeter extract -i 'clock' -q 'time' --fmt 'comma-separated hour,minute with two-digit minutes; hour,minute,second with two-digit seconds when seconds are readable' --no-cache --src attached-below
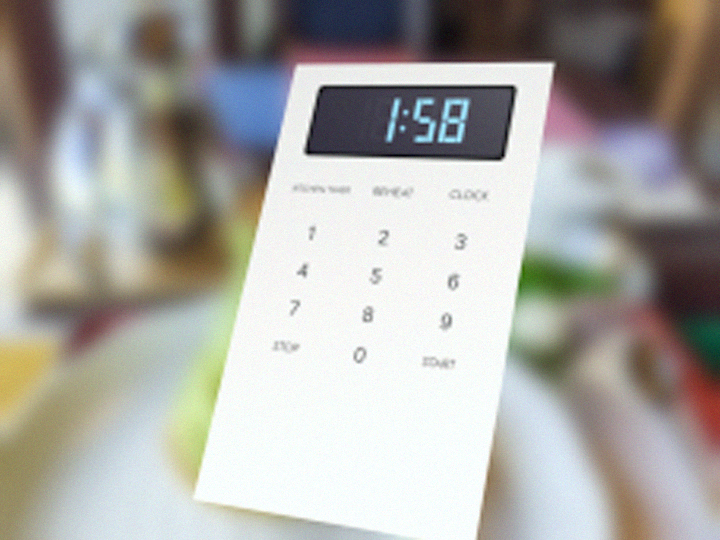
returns 1,58
